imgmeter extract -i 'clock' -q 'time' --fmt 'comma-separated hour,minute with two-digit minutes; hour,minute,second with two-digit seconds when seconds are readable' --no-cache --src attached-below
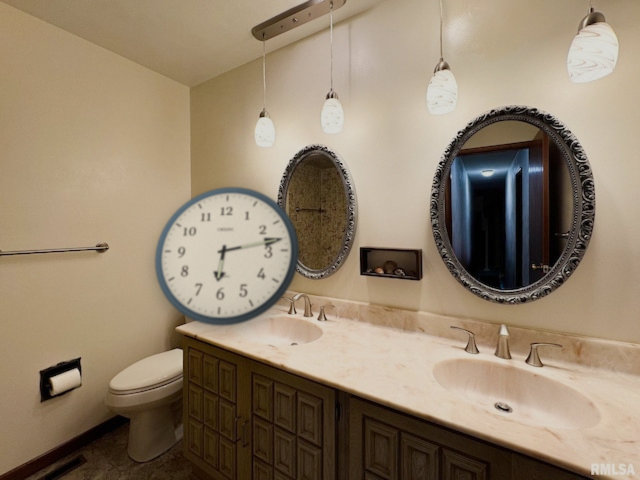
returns 6,13
